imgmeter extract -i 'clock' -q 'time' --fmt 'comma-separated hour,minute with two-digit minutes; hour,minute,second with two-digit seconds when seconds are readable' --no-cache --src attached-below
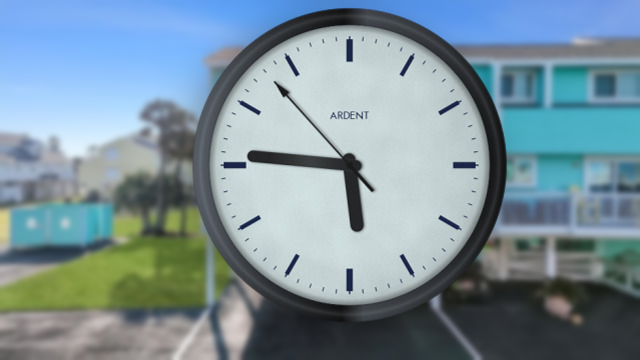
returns 5,45,53
